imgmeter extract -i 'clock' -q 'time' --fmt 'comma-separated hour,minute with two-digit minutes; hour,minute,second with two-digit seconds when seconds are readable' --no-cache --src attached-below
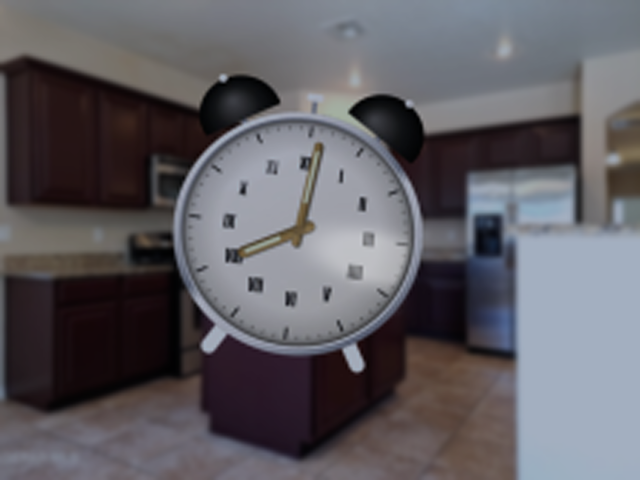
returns 8,01
